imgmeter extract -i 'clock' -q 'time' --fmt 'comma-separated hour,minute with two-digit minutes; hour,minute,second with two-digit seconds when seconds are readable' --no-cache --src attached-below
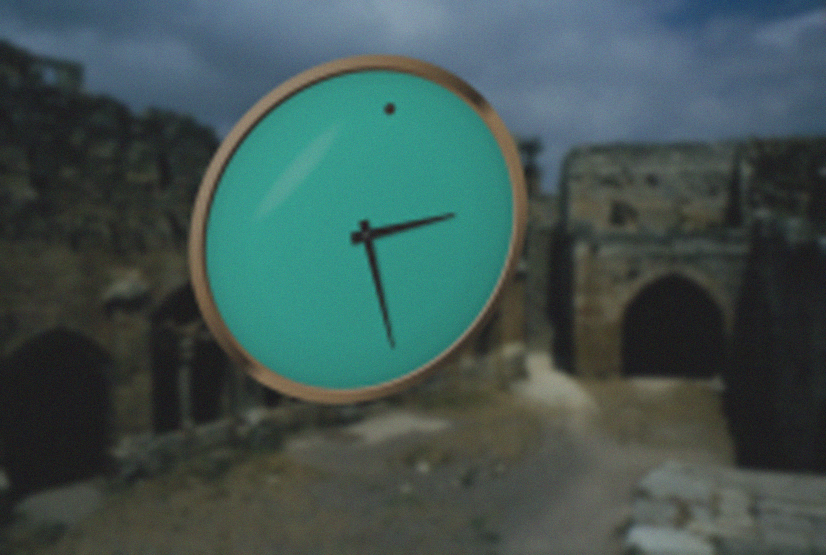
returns 2,26
